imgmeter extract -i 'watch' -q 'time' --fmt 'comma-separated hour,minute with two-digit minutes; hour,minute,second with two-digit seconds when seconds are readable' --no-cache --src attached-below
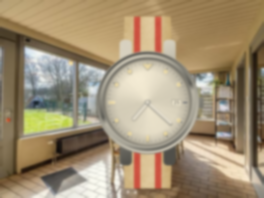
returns 7,22
